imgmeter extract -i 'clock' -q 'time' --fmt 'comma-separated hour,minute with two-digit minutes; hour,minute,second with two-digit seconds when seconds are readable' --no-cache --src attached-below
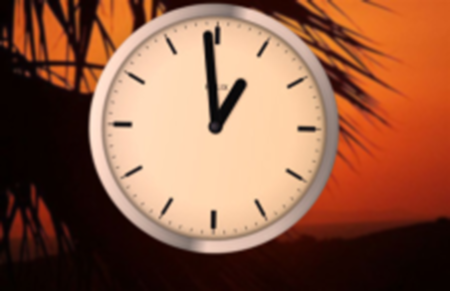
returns 12,59
